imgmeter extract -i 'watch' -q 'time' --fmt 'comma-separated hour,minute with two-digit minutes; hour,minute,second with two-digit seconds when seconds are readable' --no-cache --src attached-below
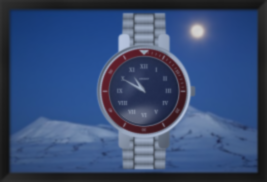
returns 10,50
